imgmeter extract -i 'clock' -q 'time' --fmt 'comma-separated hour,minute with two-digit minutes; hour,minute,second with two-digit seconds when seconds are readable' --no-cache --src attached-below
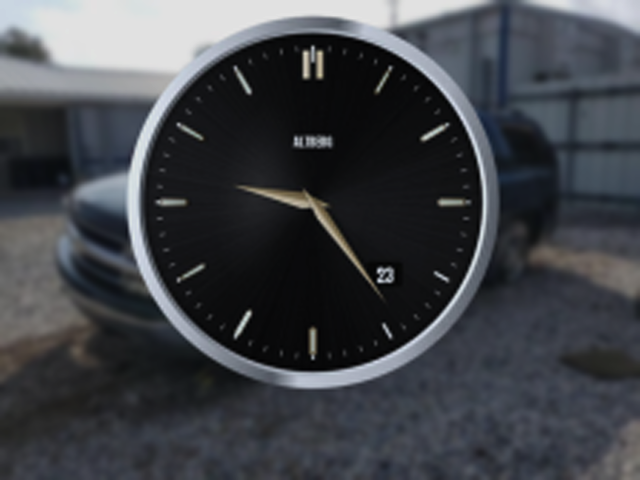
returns 9,24
